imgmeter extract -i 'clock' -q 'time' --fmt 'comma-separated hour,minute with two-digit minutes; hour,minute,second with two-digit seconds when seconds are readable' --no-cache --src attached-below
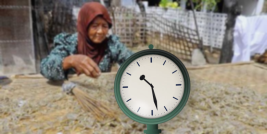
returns 10,28
